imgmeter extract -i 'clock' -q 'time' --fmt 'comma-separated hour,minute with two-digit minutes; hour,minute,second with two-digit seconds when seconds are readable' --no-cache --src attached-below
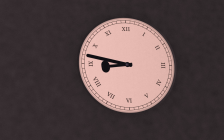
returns 8,47
